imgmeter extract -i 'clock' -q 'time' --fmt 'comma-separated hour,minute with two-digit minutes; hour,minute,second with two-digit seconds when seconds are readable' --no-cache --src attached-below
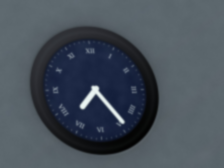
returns 7,24
